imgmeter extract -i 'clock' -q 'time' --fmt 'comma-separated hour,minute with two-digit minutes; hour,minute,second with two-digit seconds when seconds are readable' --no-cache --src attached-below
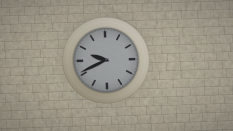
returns 9,41
